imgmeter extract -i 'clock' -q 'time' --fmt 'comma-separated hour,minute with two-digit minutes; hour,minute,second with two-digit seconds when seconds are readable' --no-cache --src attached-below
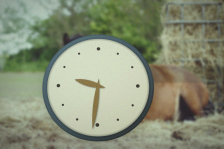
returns 9,31
